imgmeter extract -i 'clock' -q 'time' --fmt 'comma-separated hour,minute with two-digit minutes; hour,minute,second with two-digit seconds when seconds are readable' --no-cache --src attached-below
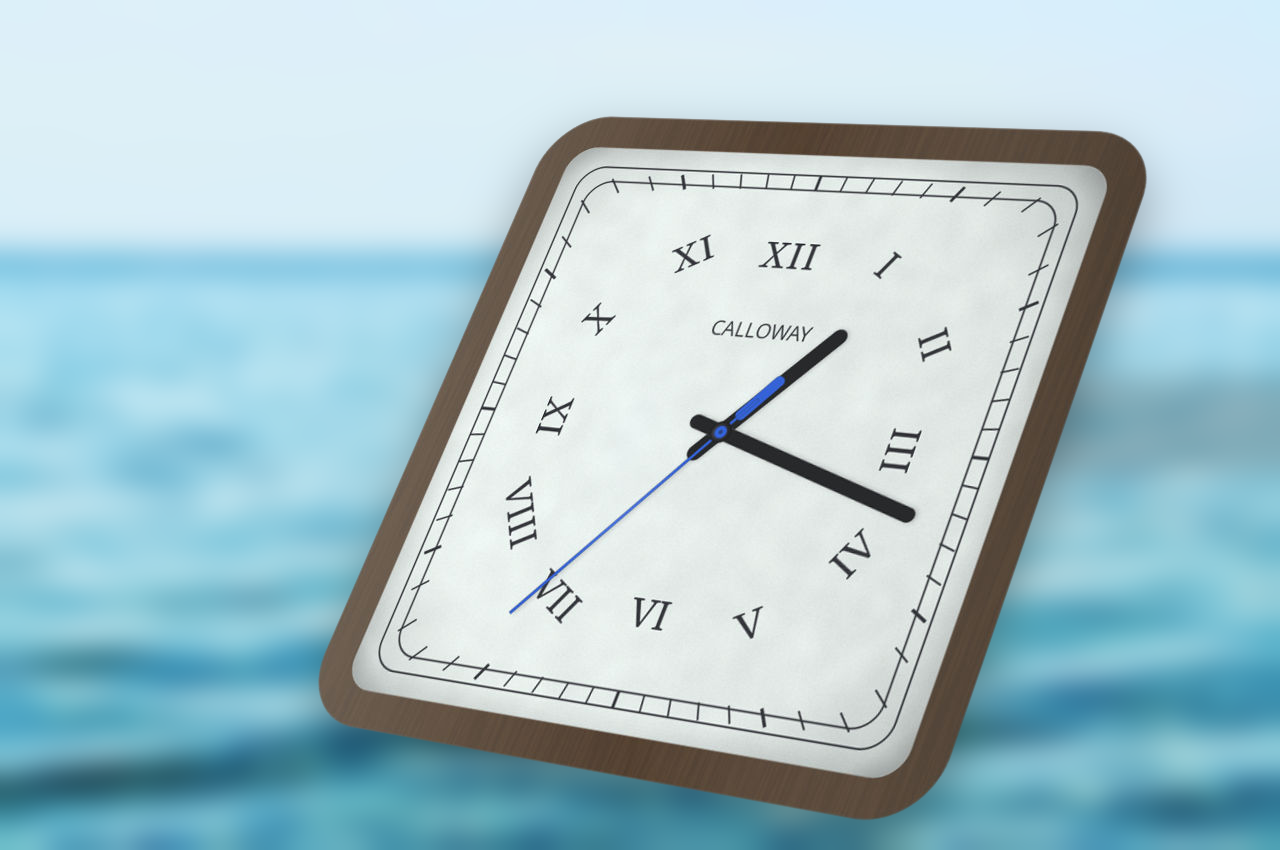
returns 1,17,36
